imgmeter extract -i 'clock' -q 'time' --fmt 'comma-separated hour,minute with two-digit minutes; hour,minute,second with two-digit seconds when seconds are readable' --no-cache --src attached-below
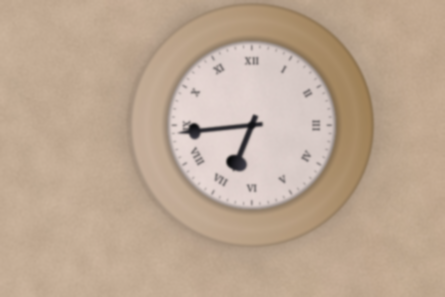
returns 6,44
